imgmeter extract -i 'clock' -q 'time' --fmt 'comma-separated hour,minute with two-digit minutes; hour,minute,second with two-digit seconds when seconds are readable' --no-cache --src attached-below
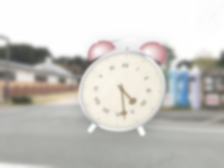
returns 4,28
